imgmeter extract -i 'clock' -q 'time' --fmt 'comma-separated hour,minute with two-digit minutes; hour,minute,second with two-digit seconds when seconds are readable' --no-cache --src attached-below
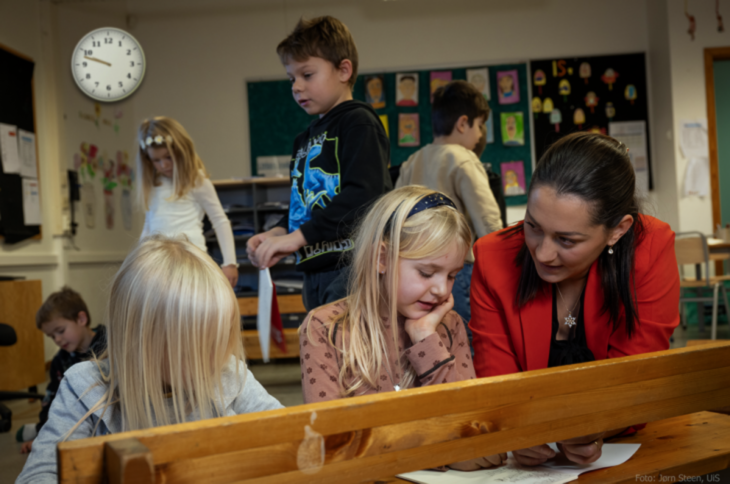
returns 9,48
